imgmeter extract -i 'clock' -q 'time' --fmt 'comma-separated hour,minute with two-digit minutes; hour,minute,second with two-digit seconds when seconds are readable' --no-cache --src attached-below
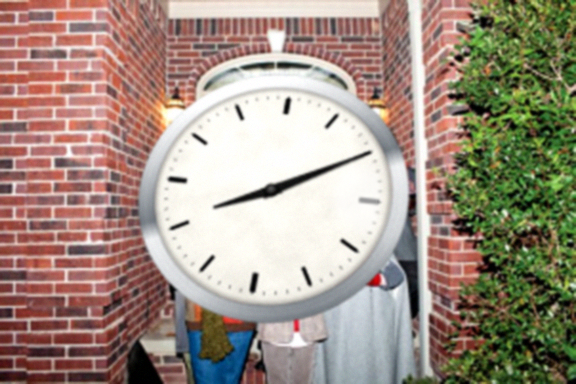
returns 8,10
